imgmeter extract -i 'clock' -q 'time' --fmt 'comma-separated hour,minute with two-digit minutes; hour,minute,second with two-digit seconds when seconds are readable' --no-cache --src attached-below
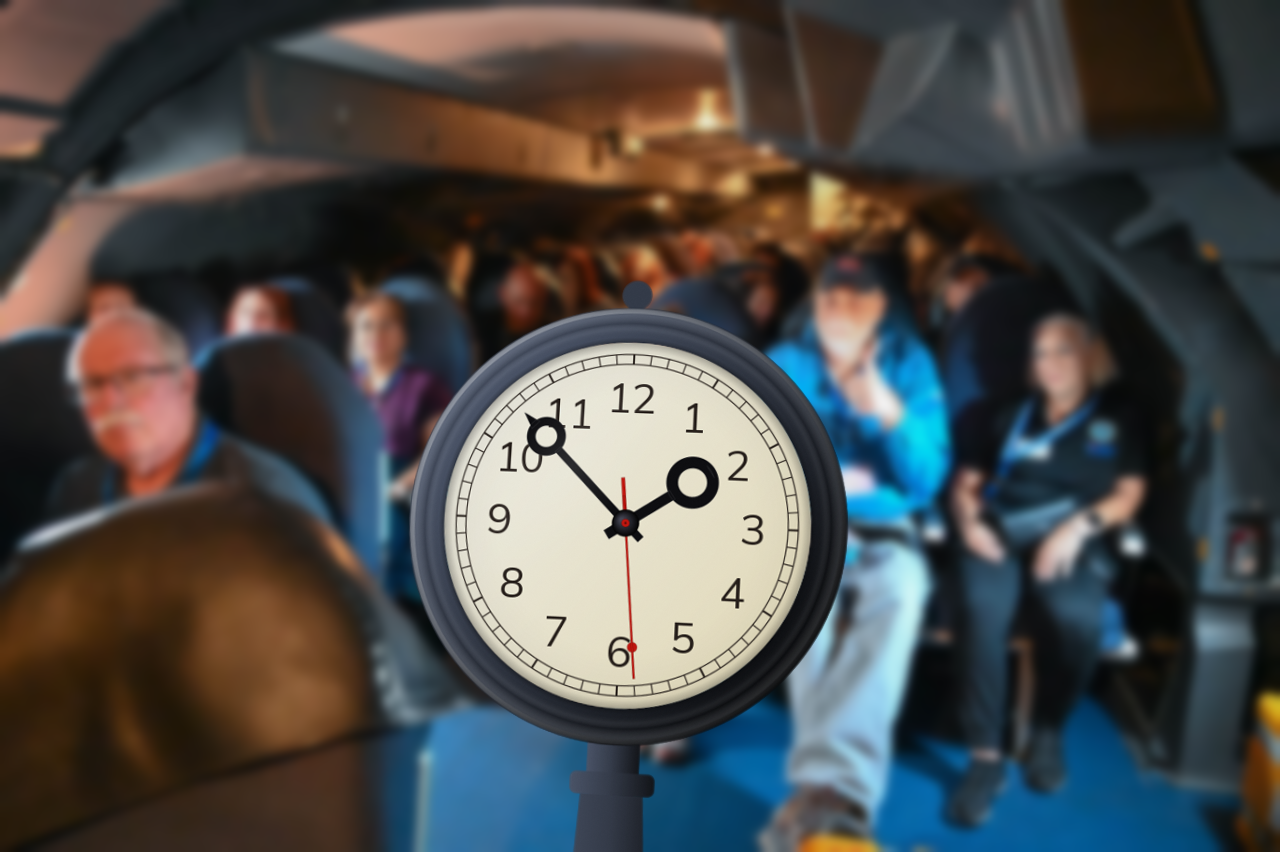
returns 1,52,29
